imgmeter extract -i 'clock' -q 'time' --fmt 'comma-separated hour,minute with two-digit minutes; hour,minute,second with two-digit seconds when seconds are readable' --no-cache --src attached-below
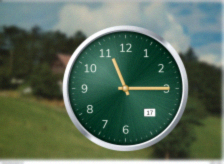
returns 11,15
